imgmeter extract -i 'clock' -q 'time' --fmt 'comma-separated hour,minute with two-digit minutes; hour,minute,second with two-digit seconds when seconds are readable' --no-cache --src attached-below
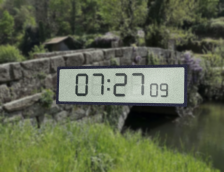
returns 7,27,09
